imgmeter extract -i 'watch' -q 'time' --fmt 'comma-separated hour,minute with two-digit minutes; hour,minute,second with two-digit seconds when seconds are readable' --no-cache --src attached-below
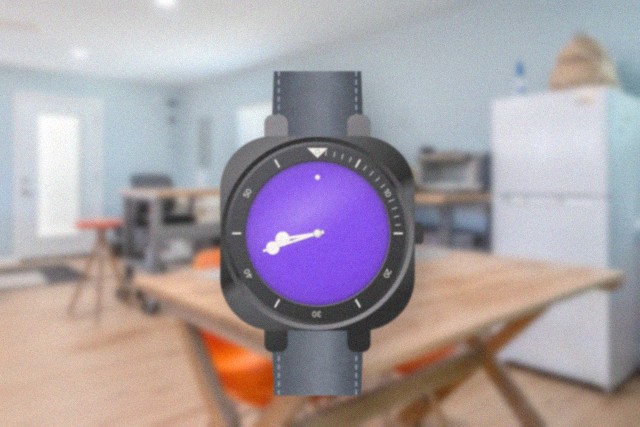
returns 8,42
